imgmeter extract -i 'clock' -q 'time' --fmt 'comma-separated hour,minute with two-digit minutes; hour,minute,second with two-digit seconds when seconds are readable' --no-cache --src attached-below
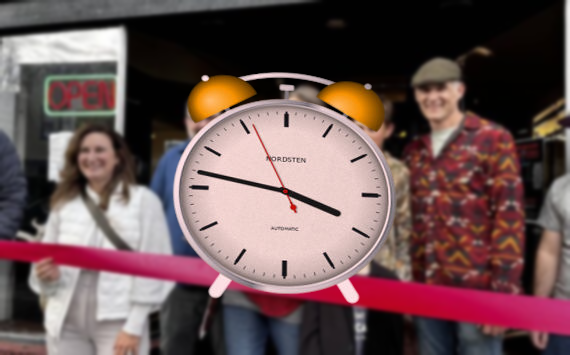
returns 3,46,56
